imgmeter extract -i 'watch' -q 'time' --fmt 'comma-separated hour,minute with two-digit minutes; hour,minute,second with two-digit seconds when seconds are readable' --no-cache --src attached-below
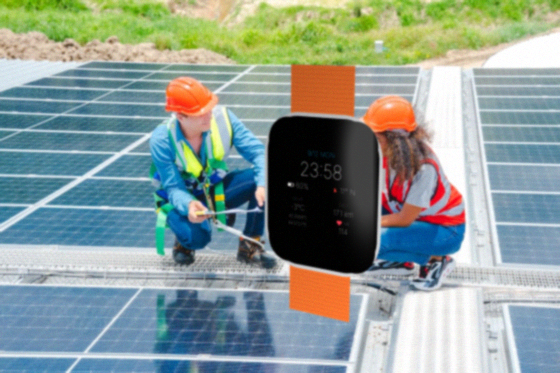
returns 23,58
